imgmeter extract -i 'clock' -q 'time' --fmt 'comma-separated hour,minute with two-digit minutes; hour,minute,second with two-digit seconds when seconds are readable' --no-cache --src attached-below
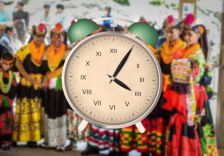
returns 4,05
